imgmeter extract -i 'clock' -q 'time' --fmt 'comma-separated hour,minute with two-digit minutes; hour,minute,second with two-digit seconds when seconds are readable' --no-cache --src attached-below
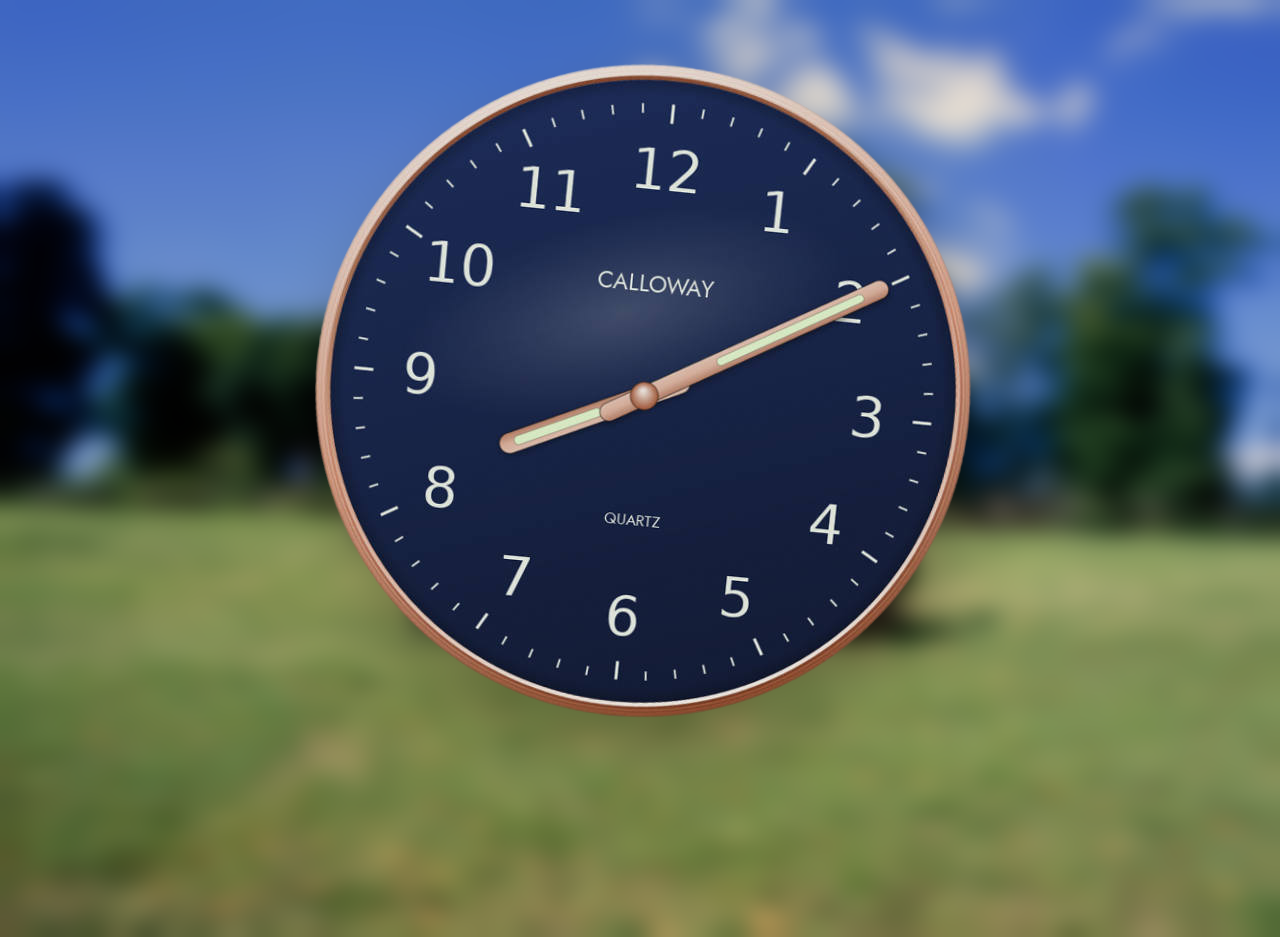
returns 8,10
